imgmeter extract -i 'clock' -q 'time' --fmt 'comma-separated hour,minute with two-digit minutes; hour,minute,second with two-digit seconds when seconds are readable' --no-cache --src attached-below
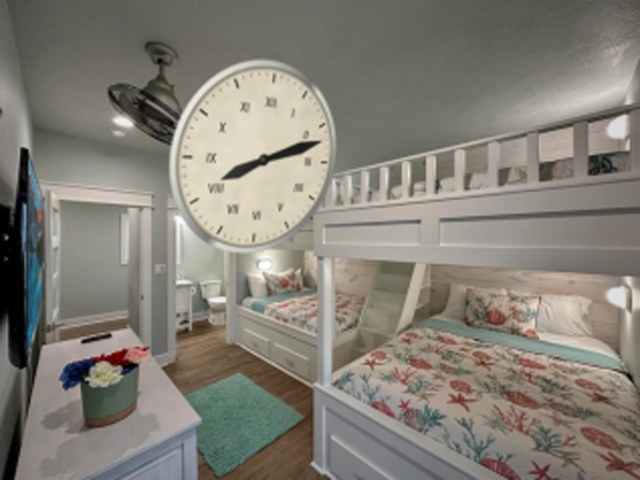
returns 8,12
